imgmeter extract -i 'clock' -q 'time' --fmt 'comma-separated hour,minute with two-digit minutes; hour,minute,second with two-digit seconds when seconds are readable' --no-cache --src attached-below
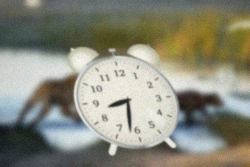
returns 8,32
